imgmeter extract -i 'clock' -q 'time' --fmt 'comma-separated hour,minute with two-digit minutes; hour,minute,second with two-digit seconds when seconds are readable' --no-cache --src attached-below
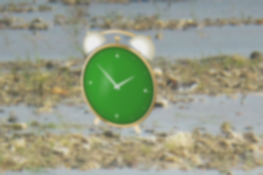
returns 1,52
